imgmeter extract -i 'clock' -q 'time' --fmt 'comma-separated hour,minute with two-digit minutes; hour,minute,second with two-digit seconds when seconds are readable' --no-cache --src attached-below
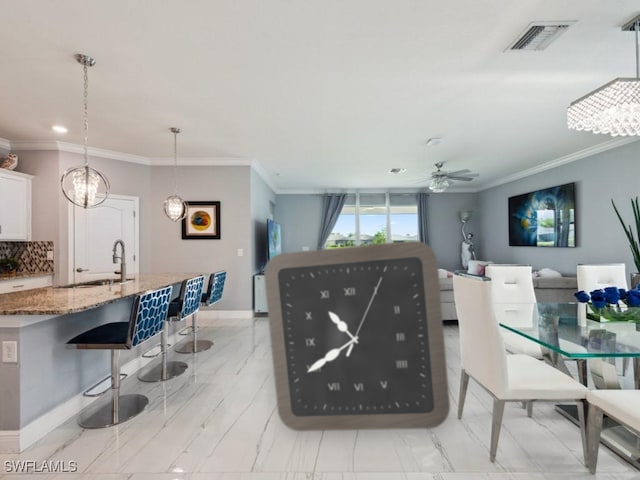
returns 10,40,05
